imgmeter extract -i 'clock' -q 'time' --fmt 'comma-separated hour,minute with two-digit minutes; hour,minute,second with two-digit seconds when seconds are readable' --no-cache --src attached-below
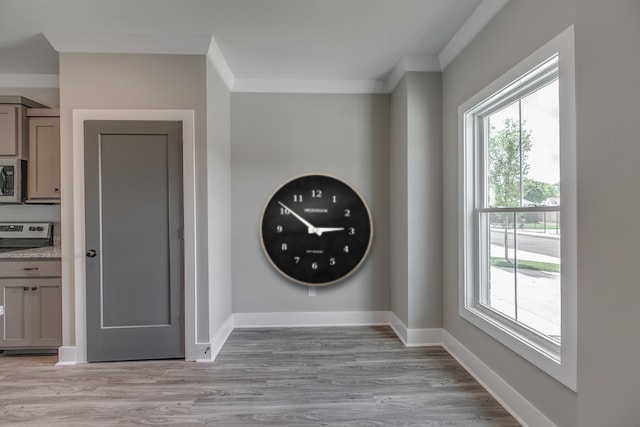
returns 2,51
